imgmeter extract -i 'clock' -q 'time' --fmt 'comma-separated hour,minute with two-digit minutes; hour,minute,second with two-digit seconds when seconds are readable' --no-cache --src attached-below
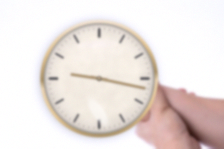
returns 9,17
